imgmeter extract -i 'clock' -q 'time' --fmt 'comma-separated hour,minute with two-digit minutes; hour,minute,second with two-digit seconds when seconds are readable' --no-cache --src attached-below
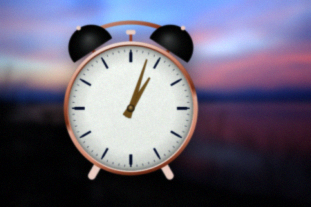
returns 1,03
